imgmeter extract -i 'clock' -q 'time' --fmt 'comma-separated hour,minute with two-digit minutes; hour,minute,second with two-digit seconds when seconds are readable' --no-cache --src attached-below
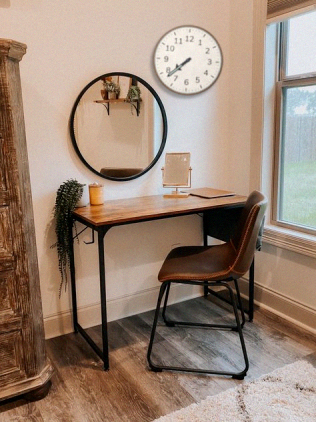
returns 7,38
